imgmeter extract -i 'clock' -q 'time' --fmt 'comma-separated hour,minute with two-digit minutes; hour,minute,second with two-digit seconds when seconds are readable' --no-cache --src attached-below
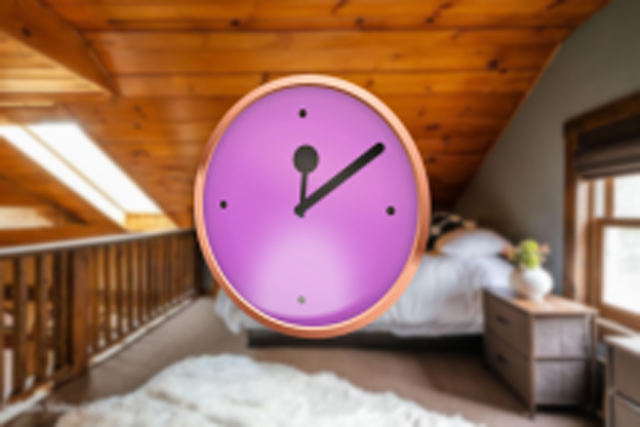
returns 12,09
